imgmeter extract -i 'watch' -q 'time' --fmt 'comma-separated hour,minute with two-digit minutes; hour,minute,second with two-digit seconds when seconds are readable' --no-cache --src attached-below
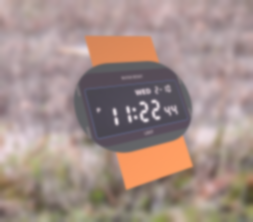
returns 11,22,44
